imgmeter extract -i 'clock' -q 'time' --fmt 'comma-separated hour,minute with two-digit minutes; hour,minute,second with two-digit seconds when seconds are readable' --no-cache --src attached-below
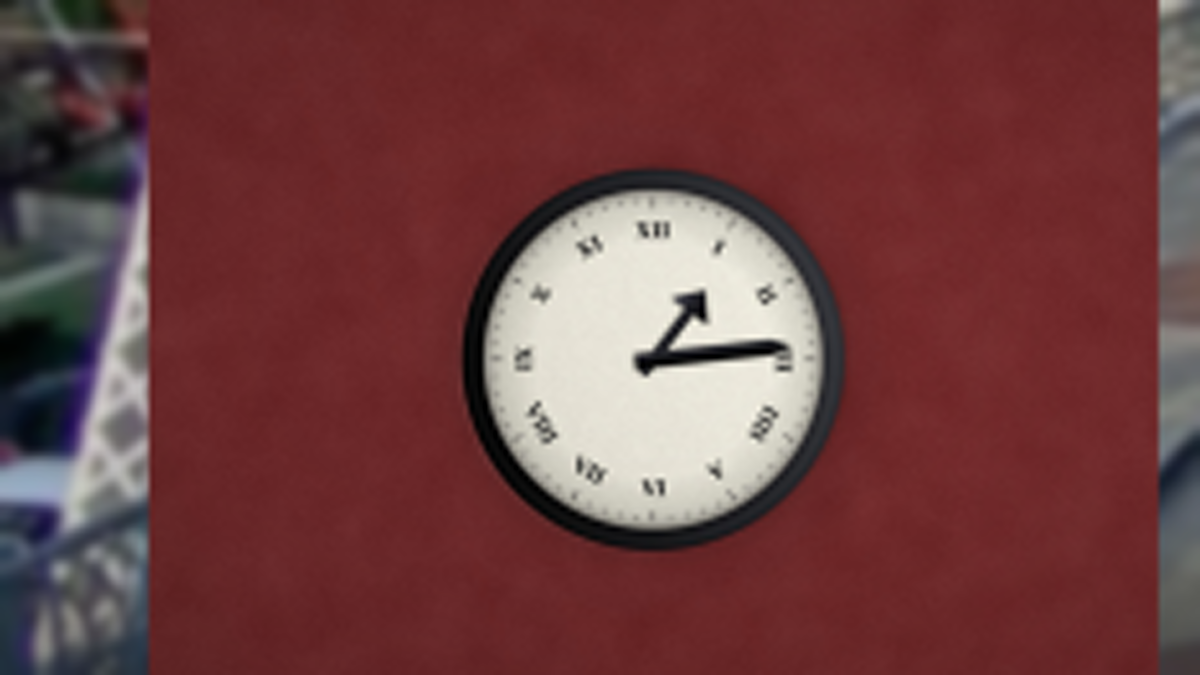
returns 1,14
